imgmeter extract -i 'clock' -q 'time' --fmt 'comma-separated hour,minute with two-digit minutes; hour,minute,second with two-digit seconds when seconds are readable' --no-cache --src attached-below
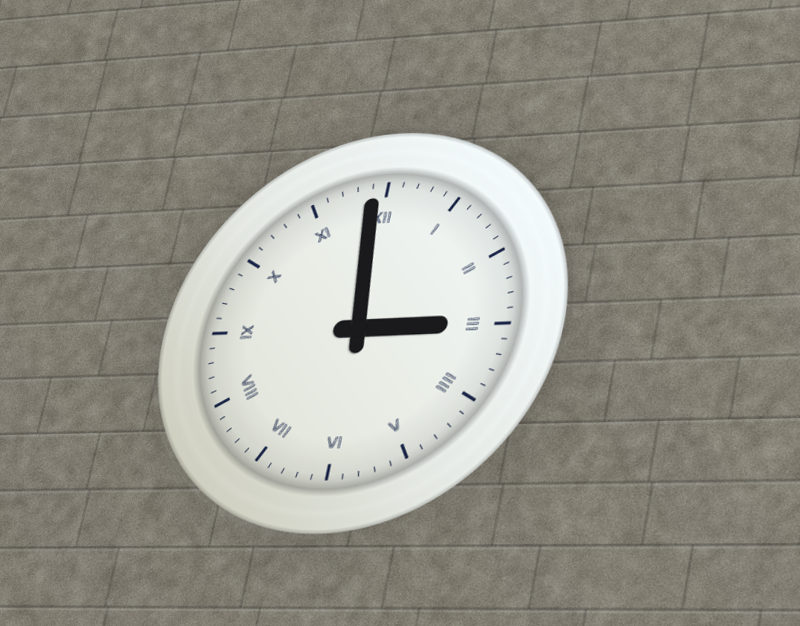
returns 2,59
